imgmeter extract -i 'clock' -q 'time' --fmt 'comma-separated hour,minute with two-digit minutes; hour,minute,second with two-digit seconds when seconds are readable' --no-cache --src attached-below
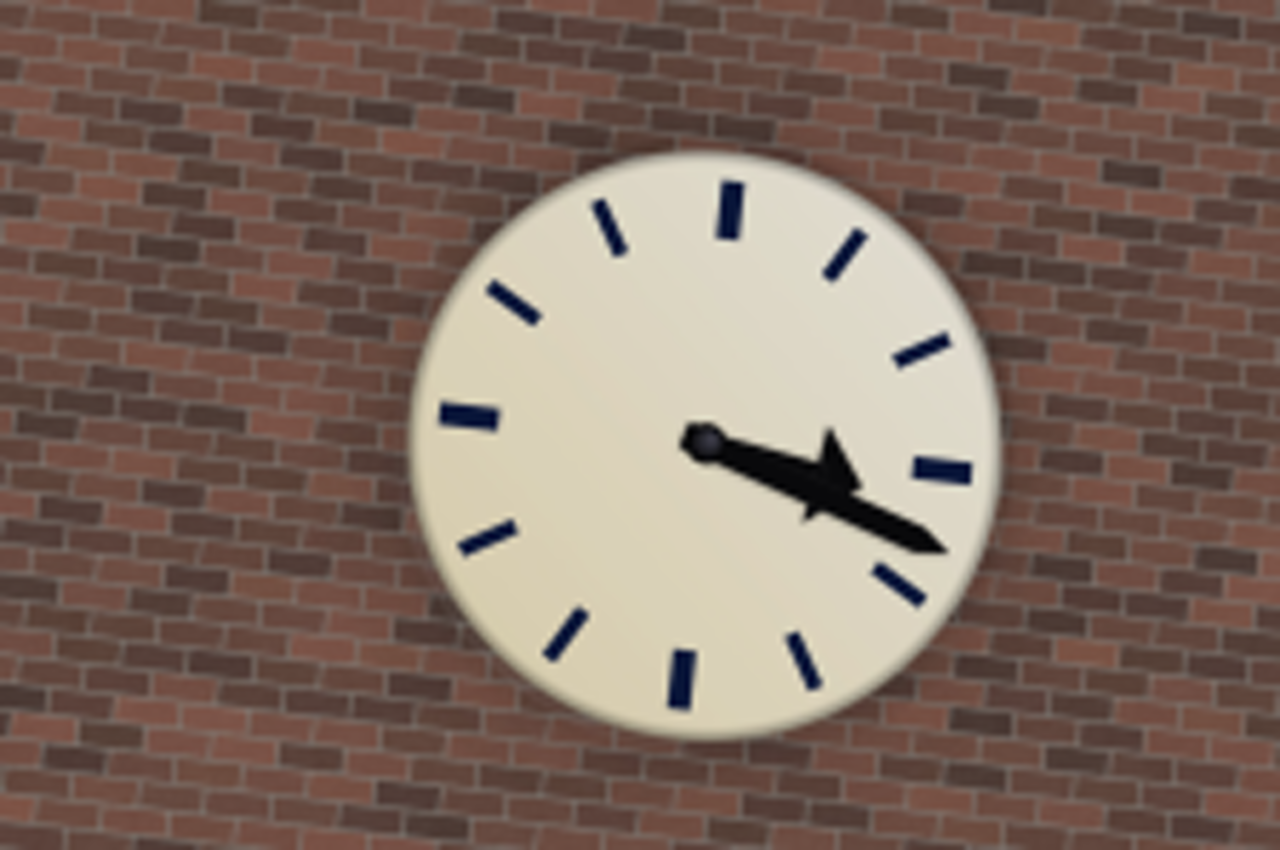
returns 3,18
